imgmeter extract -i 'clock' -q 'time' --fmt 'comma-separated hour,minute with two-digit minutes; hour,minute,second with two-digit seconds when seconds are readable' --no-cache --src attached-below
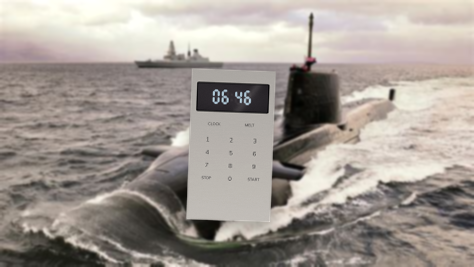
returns 6,46
